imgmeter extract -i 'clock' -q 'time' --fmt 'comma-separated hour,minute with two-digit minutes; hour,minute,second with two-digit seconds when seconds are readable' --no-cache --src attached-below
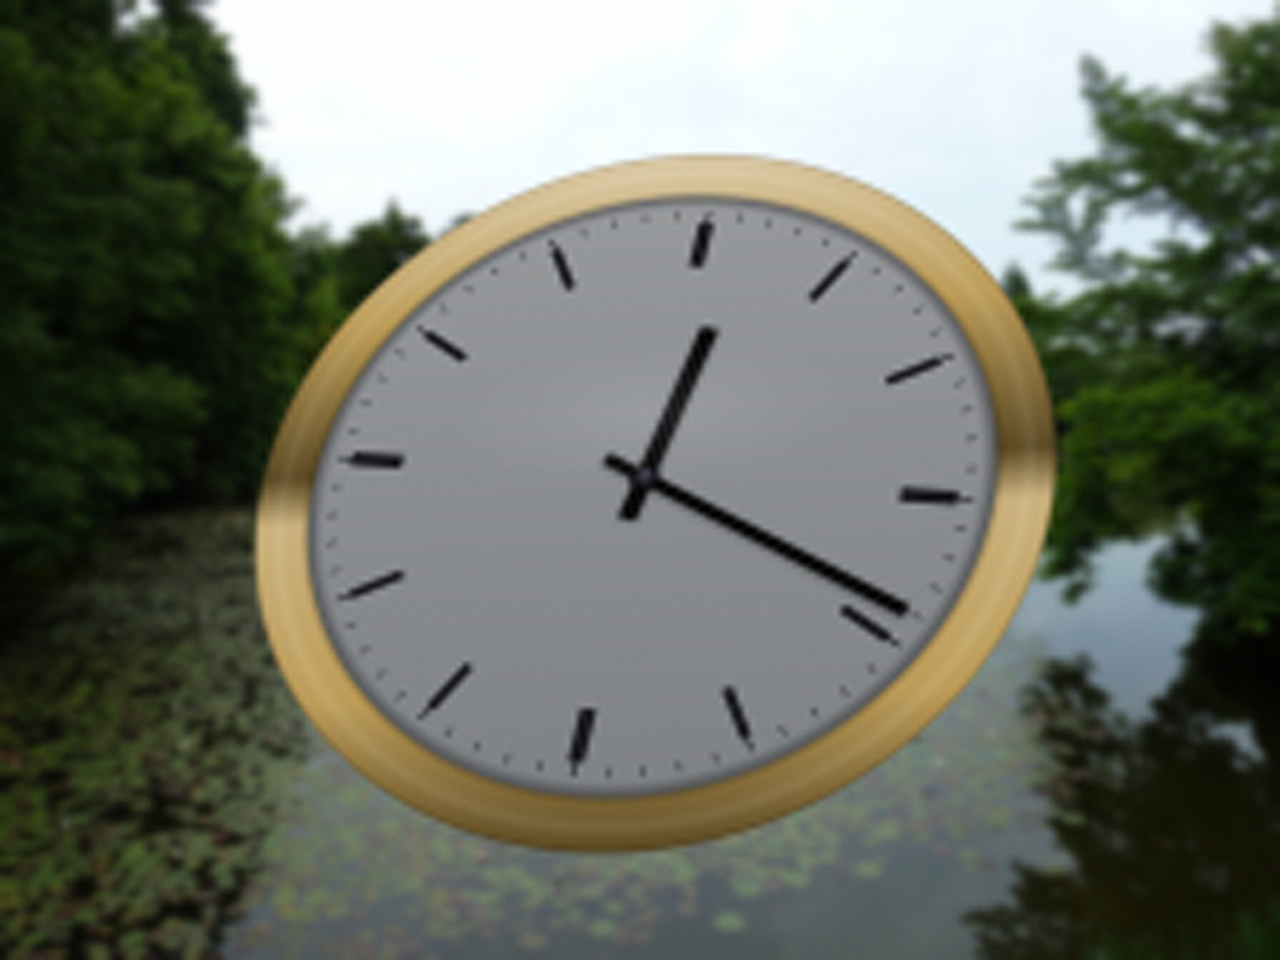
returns 12,19
